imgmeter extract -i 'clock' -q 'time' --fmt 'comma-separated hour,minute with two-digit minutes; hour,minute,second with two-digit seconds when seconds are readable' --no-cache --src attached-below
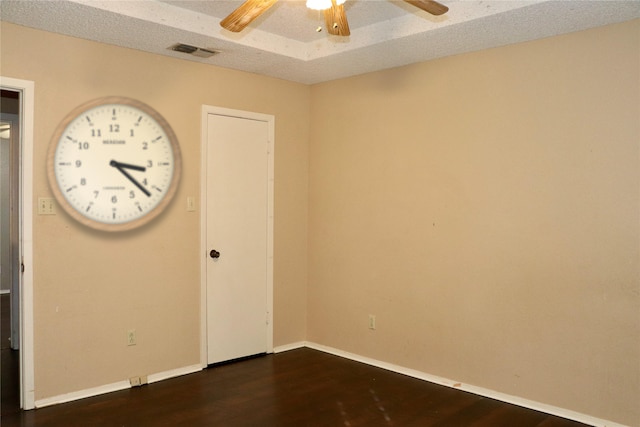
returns 3,22
